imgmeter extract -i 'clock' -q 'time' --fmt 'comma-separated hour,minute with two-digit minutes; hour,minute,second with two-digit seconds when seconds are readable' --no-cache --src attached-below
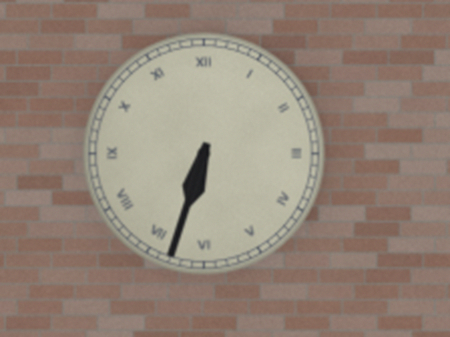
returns 6,33
